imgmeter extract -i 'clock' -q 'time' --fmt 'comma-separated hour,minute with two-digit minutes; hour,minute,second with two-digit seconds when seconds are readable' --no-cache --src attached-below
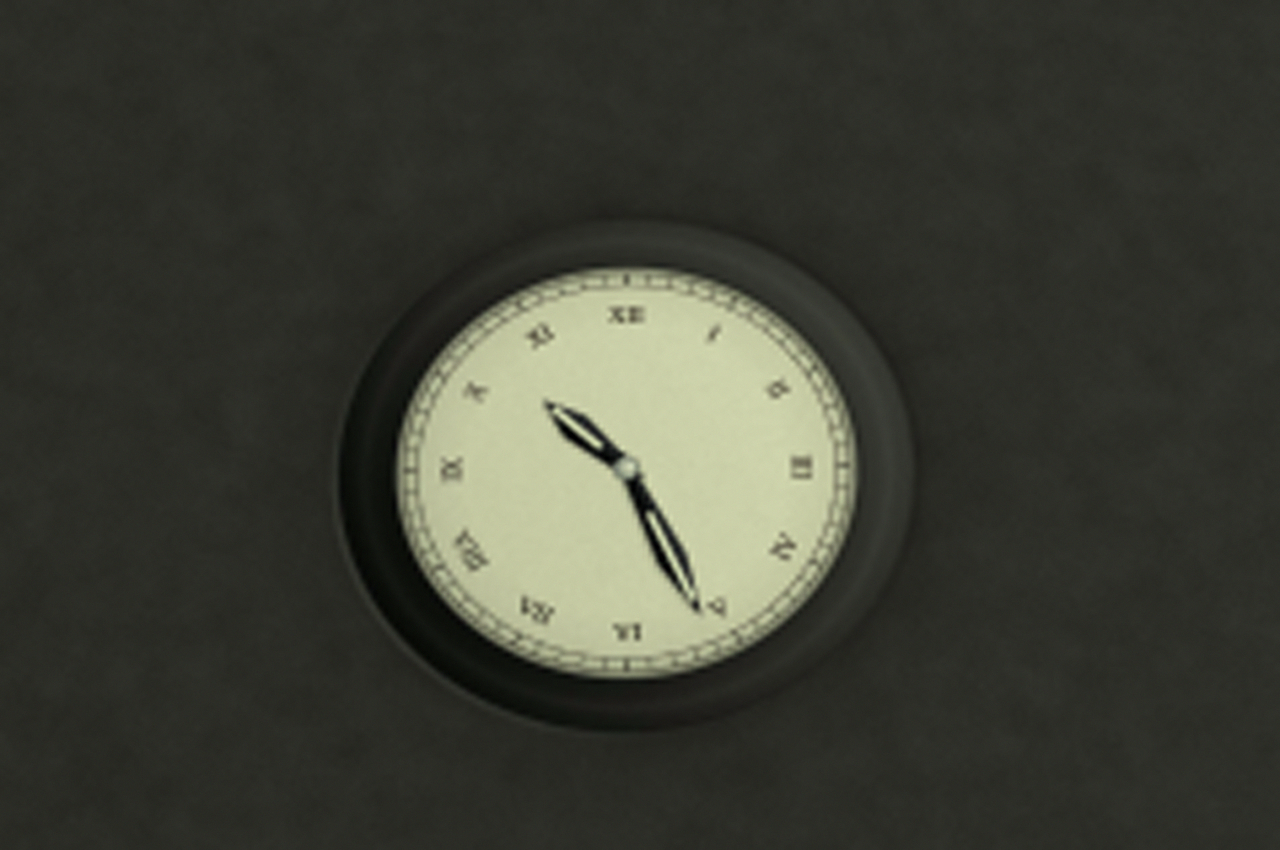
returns 10,26
